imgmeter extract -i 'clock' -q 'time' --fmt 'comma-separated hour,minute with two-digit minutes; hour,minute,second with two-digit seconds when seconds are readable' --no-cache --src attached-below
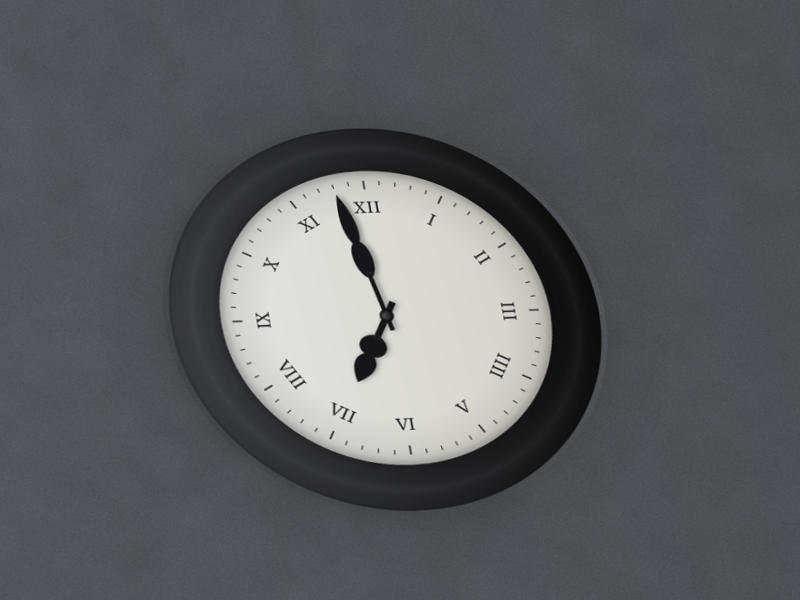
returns 6,58
